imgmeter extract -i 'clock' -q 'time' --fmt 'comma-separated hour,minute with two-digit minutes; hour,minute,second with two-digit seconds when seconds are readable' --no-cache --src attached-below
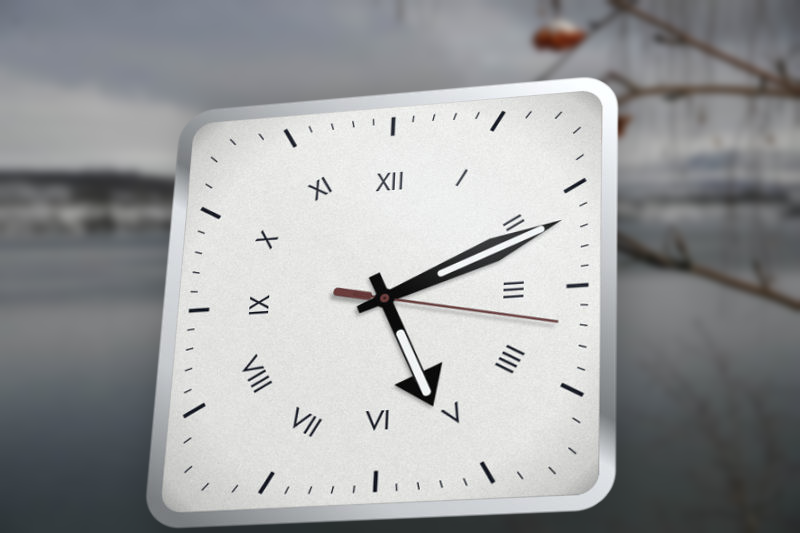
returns 5,11,17
